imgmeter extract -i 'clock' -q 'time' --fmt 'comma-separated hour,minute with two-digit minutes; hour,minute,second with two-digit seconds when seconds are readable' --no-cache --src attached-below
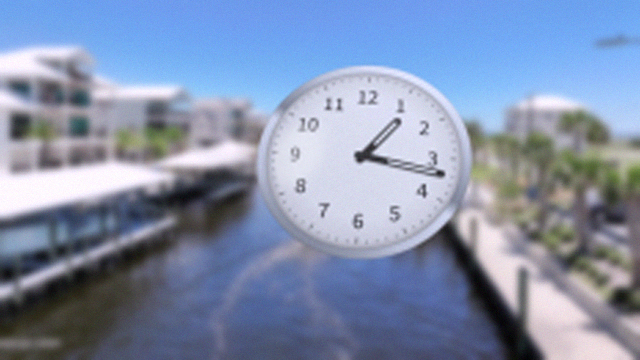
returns 1,17
